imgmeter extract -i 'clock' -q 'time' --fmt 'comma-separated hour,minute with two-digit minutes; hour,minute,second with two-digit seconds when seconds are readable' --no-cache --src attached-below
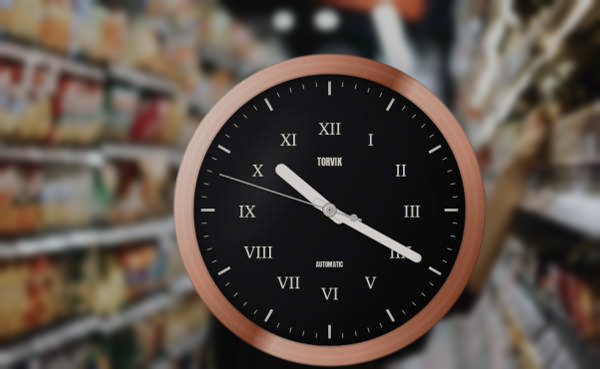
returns 10,19,48
